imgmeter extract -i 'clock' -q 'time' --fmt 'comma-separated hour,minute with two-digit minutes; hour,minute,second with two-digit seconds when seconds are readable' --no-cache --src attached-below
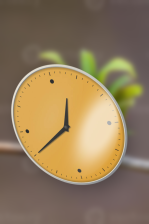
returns 12,40
